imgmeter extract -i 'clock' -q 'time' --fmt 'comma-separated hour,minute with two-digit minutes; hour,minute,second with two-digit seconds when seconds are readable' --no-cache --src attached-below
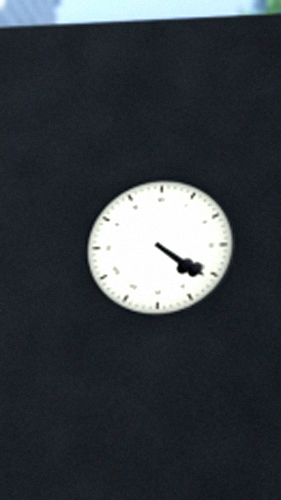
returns 4,21
